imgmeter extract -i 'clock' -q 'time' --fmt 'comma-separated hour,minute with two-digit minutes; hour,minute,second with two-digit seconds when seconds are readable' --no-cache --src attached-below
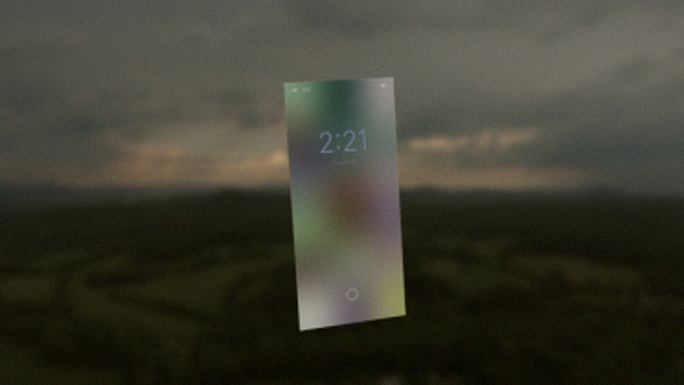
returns 2,21
